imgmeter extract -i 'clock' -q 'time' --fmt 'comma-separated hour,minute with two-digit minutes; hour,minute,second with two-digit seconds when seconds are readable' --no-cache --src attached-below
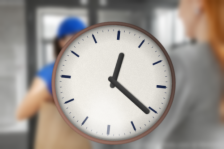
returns 12,21
